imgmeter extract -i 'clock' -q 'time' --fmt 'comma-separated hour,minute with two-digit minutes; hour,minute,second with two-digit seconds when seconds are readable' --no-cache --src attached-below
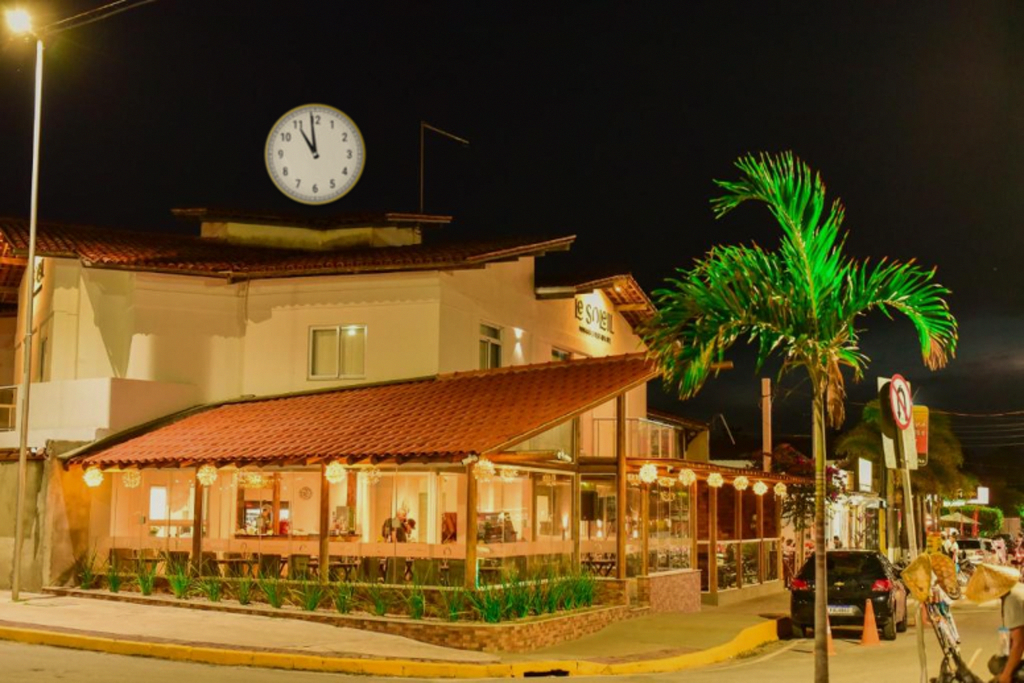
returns 10,59
